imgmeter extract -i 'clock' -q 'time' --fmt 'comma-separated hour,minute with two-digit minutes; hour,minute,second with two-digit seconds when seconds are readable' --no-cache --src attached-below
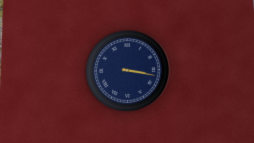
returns 3,17
